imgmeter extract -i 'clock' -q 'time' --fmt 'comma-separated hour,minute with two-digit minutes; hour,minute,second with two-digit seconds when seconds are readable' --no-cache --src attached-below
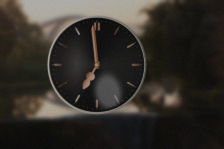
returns 6,59
